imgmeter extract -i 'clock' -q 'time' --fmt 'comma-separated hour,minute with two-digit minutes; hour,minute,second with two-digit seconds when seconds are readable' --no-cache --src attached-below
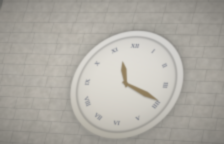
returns 11,19
